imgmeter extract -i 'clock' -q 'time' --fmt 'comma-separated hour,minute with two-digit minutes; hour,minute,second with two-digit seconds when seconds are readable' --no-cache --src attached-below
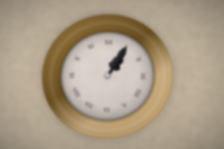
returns 1,05
